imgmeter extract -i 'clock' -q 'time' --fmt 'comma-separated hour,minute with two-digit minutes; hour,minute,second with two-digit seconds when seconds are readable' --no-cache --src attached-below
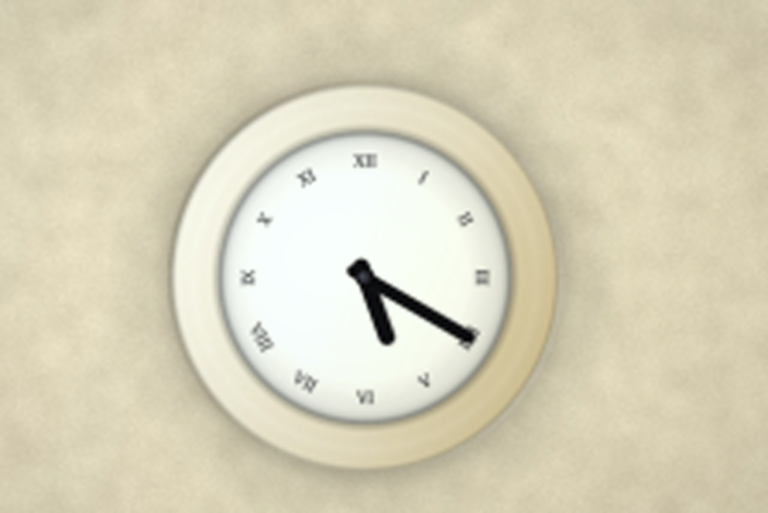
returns 5,20
